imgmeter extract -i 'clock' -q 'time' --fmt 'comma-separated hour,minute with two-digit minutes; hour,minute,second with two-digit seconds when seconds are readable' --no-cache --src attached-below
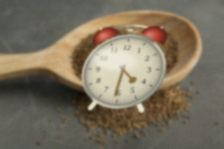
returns 4,31
